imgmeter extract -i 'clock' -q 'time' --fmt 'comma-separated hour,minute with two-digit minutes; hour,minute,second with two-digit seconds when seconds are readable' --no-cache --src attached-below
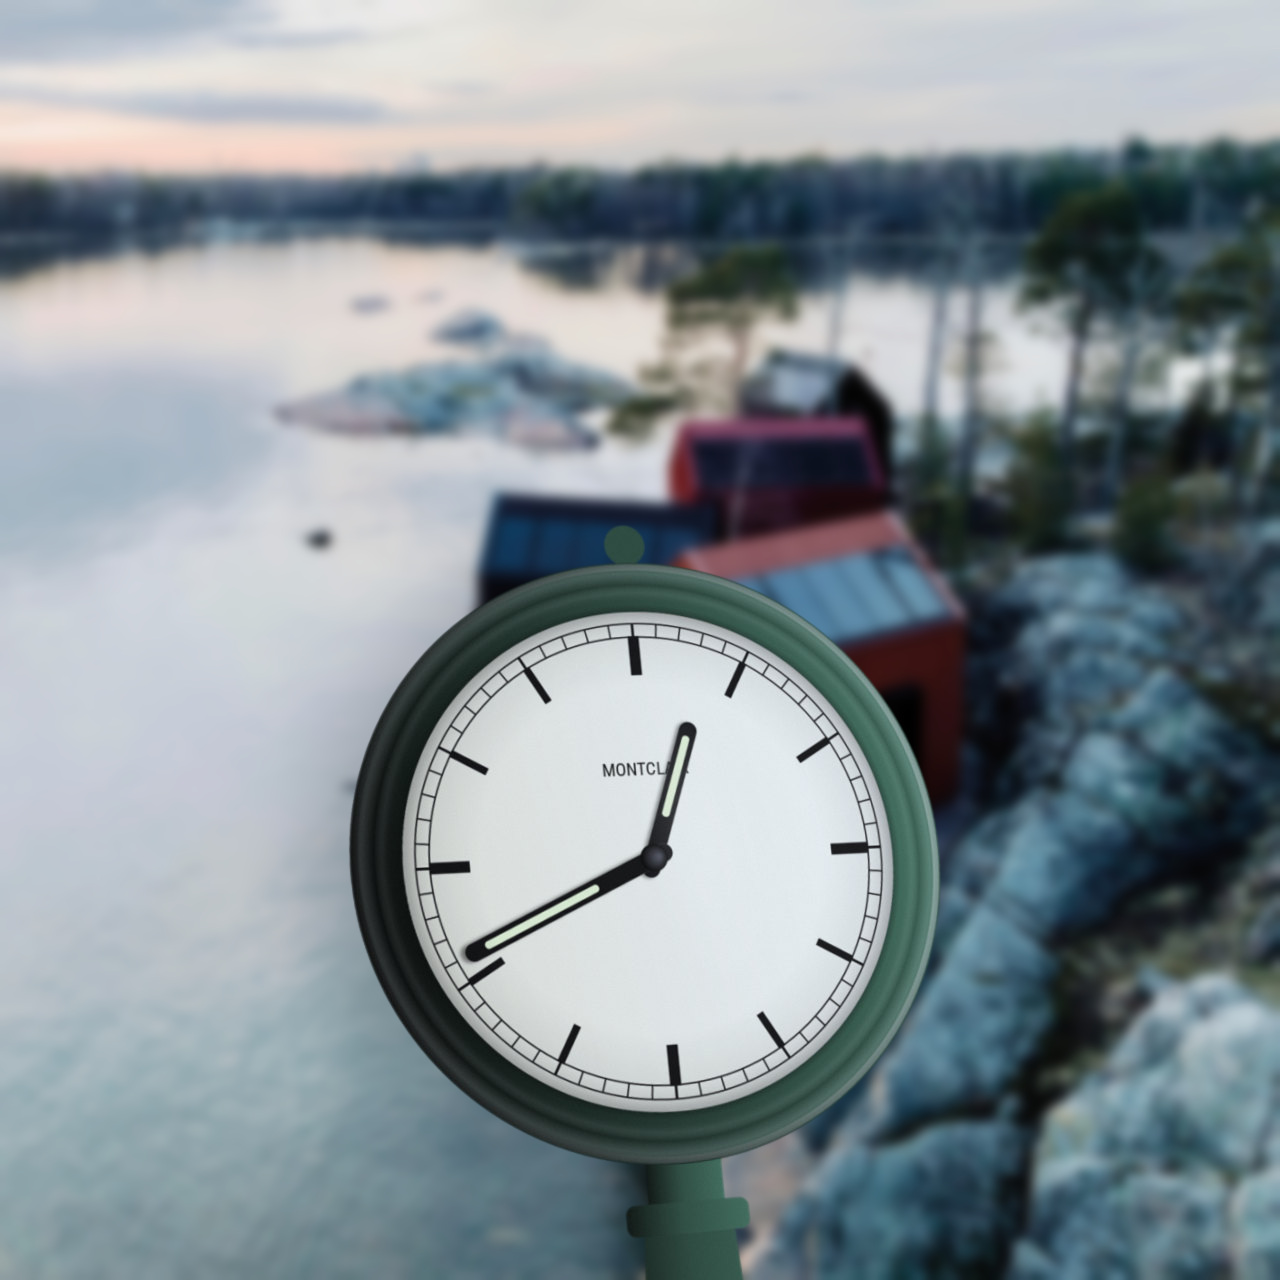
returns 12,41
